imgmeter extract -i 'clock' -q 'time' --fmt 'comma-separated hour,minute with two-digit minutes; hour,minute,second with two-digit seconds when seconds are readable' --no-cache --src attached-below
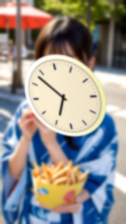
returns 6,53
